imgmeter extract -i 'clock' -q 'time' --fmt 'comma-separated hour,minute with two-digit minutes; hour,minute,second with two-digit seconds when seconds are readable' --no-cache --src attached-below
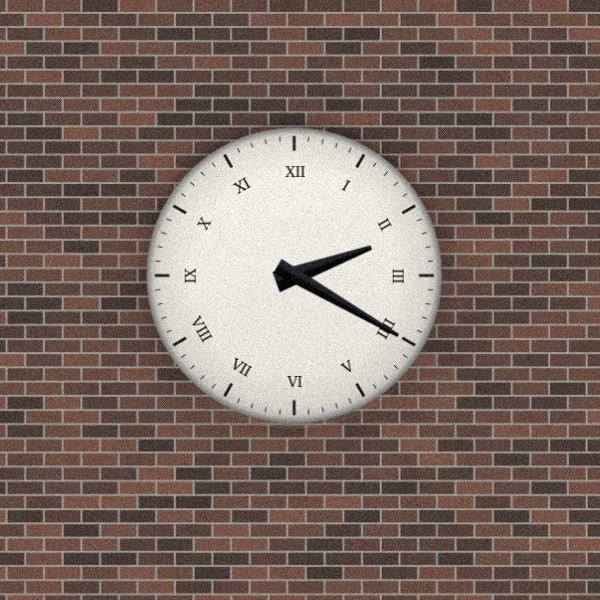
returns 2,20
